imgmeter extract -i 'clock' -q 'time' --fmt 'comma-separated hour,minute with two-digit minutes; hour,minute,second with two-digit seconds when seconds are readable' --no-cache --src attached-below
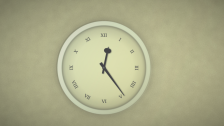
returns 12,24
